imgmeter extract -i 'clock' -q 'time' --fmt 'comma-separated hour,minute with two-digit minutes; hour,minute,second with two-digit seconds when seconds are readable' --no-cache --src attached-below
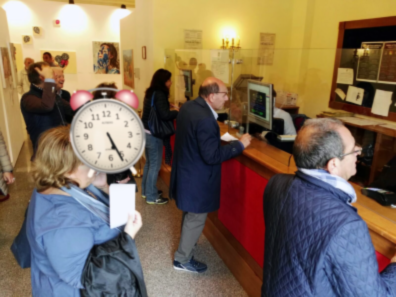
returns 5,26
